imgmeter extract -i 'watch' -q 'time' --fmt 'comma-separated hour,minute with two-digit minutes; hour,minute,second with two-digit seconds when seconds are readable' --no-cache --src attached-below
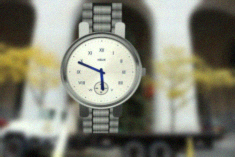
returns 5,49
